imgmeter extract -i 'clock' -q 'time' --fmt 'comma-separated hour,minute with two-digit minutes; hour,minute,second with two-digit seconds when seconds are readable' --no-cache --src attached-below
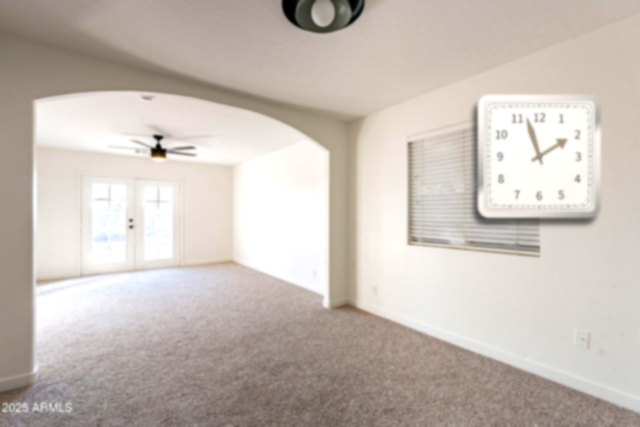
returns 1,57
